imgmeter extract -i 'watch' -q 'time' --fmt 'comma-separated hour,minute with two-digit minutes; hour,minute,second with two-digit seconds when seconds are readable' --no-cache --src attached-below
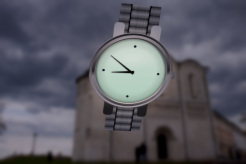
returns 8,51
